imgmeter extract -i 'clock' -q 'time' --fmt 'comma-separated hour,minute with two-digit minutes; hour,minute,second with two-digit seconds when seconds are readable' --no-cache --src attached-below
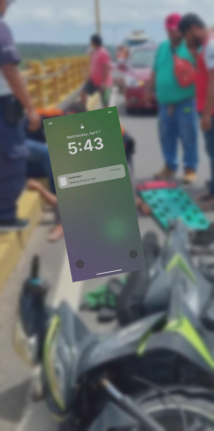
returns 5,43
